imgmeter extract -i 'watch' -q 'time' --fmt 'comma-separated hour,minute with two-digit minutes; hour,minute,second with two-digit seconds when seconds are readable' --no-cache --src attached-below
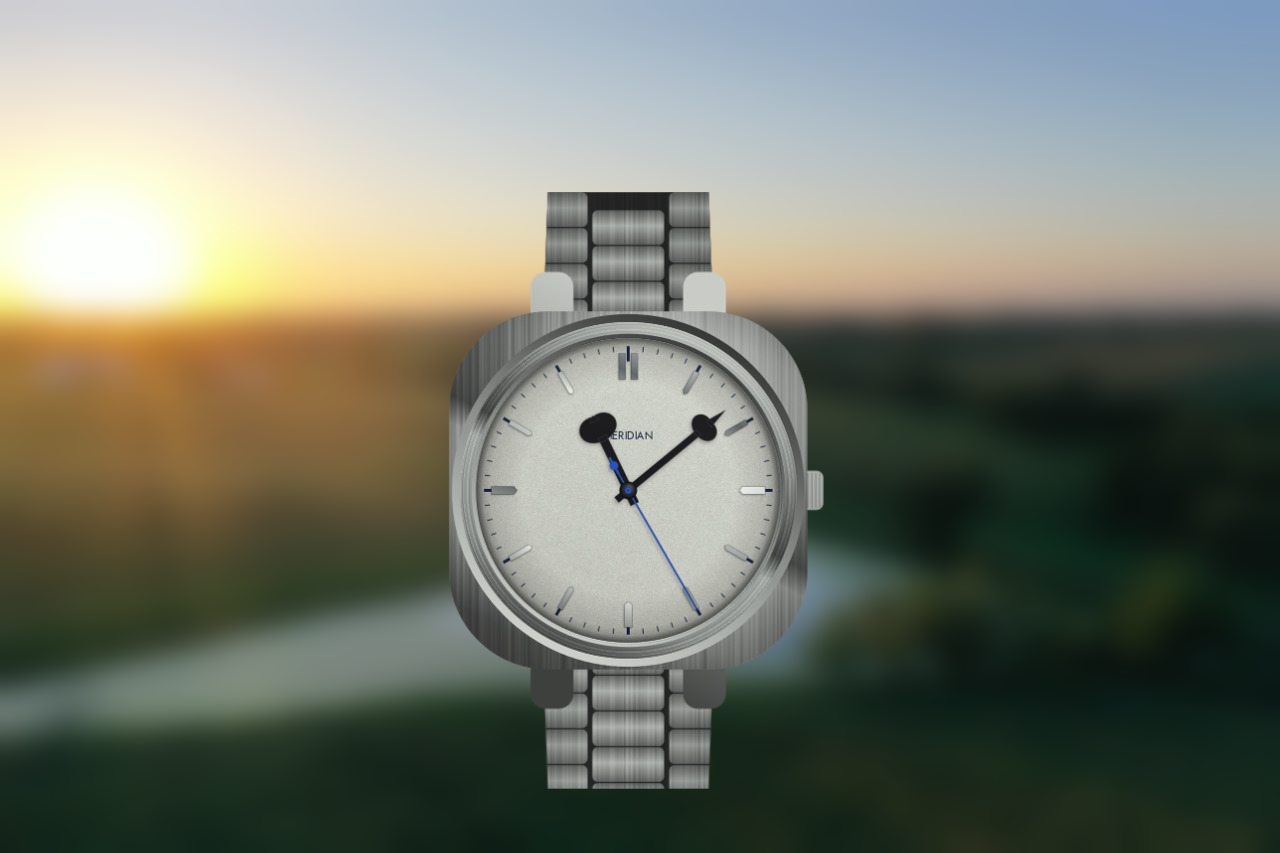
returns 11,08,25
